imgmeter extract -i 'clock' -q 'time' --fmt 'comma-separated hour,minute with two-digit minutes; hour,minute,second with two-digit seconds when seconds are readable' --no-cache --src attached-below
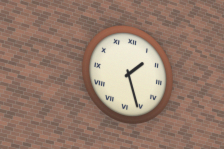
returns 1,26
